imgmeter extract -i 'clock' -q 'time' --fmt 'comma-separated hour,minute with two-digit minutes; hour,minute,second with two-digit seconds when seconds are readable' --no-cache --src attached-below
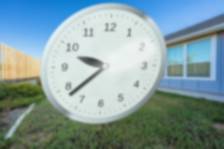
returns 9,38
